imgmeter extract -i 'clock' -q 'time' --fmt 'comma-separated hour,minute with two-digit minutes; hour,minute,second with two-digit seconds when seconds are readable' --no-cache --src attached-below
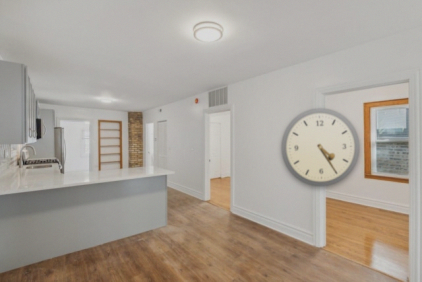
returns 4,25
